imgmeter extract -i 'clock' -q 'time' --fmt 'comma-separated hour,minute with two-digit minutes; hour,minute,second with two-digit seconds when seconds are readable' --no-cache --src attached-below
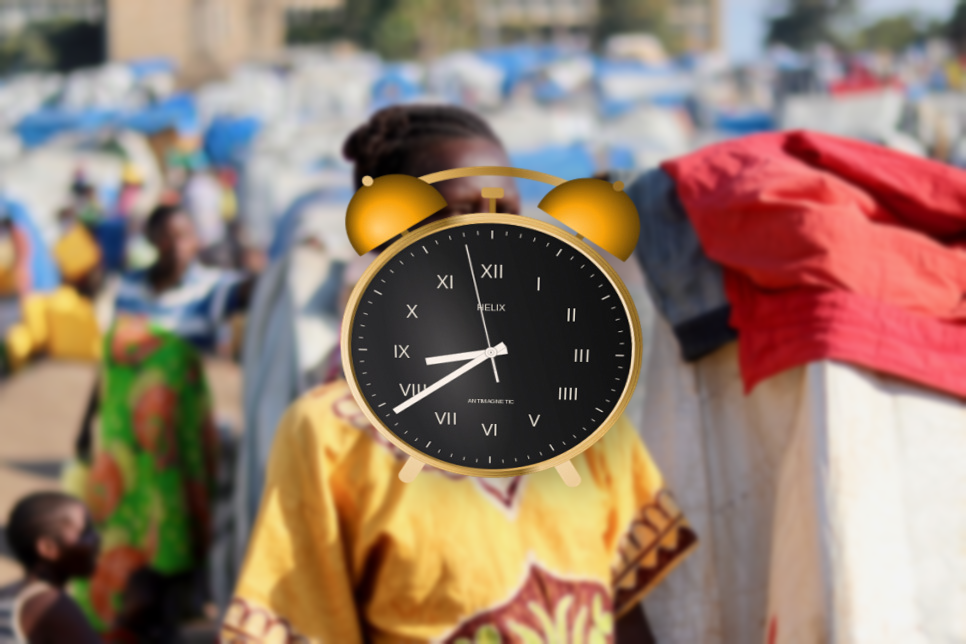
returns 8,38,58
